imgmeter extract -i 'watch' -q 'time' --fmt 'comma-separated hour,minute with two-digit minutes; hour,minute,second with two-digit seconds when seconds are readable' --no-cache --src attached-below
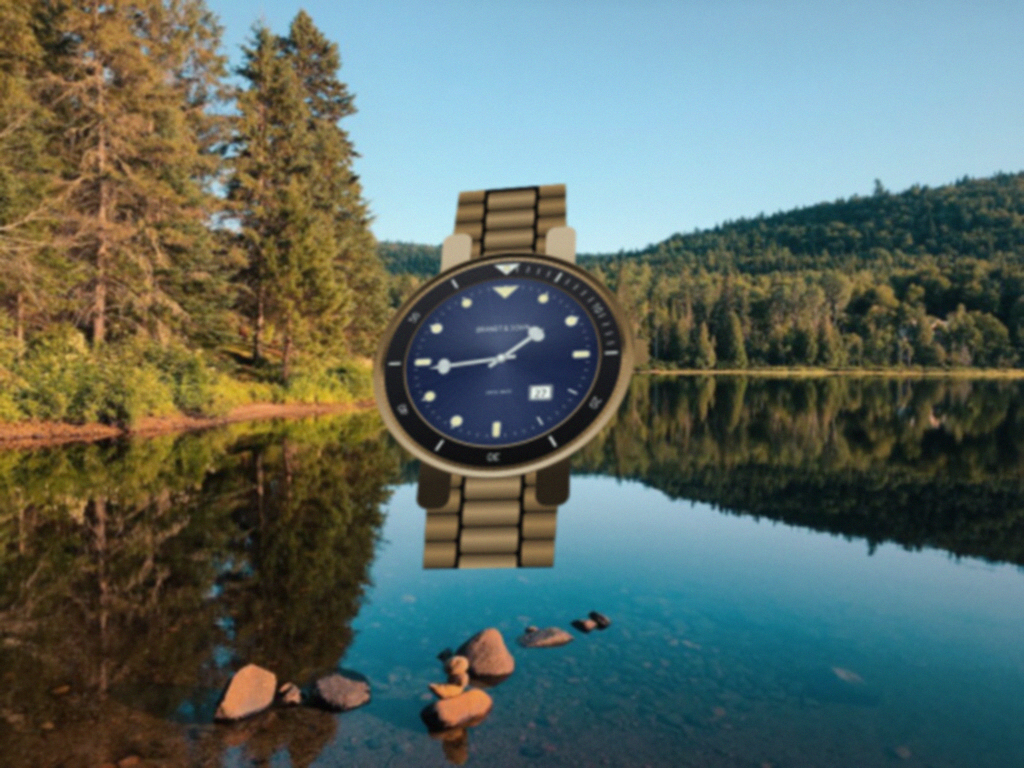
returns 1,44
